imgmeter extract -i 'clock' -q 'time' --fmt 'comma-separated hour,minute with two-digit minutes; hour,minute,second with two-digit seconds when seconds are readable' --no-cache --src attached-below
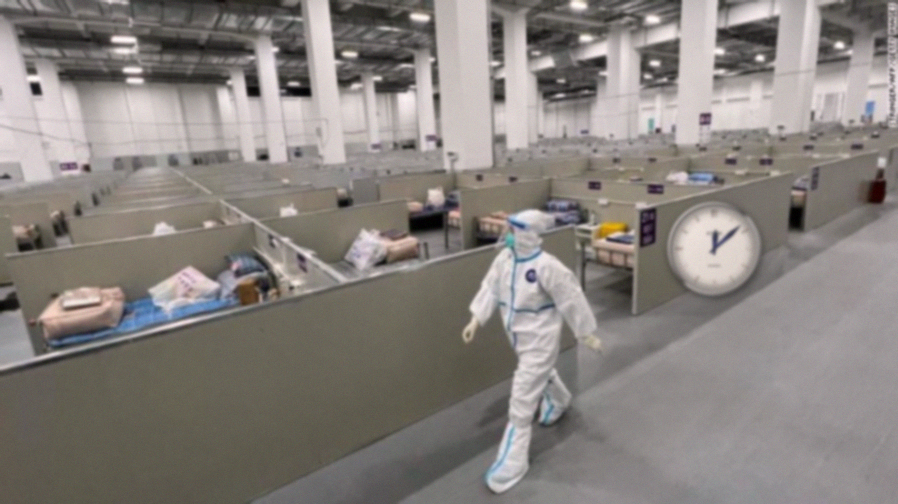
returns 12,08
